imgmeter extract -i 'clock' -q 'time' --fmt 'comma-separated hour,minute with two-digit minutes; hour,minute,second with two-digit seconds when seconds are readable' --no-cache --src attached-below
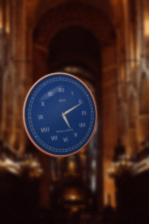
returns 5,11
